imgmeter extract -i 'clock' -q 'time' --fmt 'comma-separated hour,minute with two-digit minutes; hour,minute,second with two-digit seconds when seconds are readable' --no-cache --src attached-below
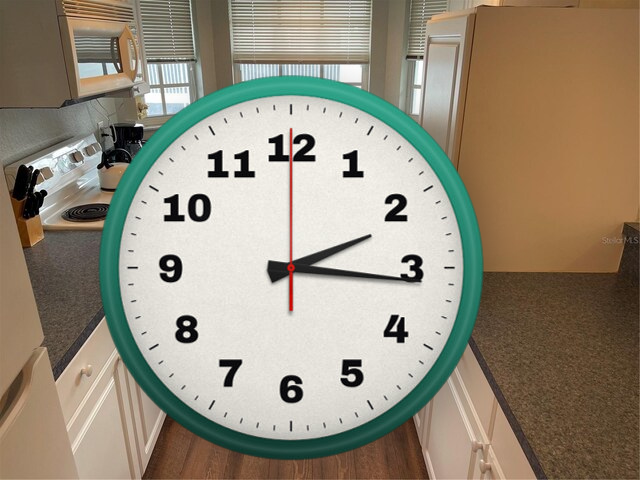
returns 2,16,00
